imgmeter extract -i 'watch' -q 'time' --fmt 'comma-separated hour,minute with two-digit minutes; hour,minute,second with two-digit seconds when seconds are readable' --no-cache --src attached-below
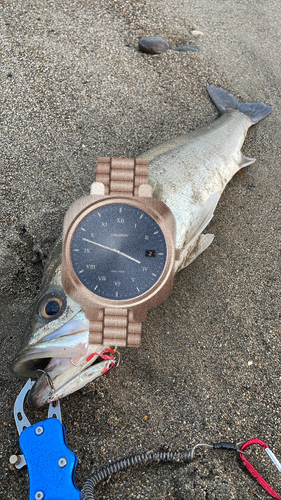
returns 3,48
